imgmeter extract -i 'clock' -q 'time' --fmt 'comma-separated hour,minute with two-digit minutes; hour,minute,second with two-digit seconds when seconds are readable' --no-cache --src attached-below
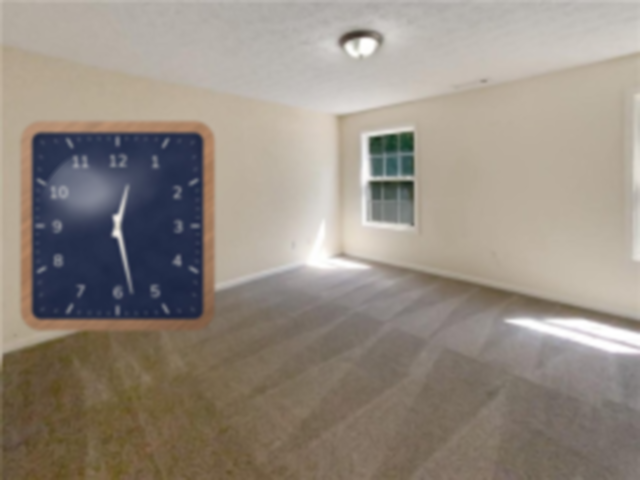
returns 12,28
